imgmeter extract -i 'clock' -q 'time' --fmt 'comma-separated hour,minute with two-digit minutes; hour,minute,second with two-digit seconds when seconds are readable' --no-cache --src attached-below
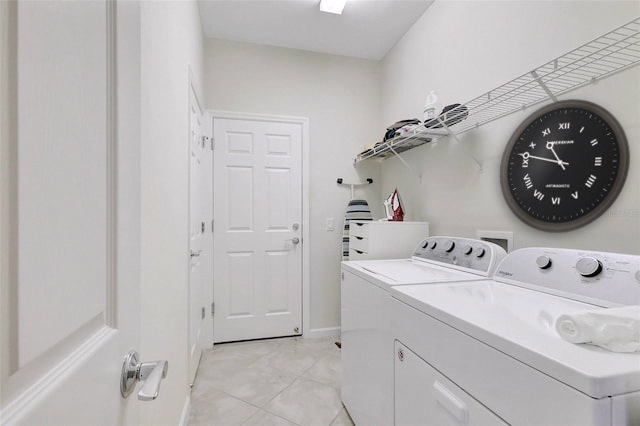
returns 10,47
